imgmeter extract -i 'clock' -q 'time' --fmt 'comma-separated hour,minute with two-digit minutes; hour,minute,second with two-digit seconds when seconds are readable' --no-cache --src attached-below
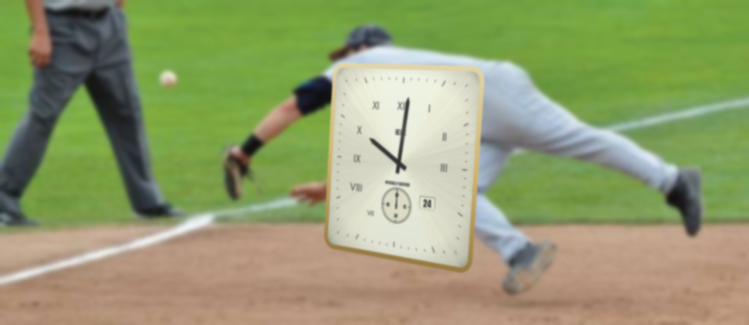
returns 10,01
